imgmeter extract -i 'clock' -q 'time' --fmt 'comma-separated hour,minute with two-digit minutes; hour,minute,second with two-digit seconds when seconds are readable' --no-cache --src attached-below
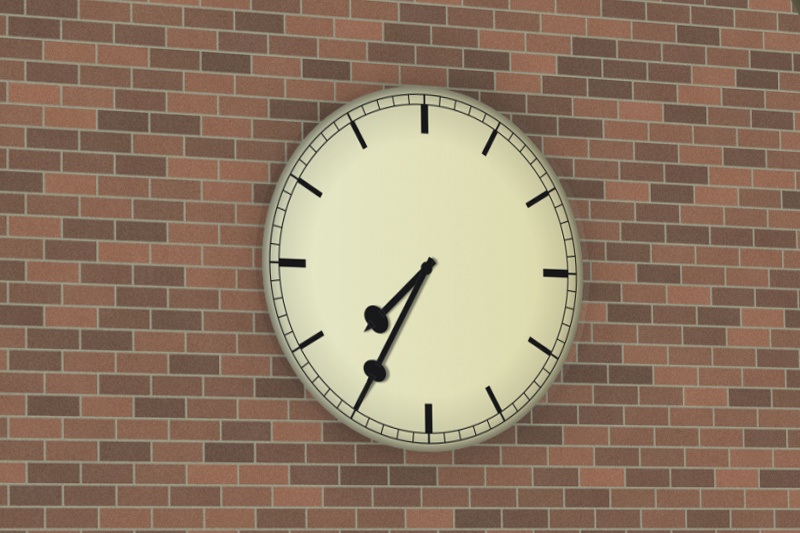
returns 7,35
